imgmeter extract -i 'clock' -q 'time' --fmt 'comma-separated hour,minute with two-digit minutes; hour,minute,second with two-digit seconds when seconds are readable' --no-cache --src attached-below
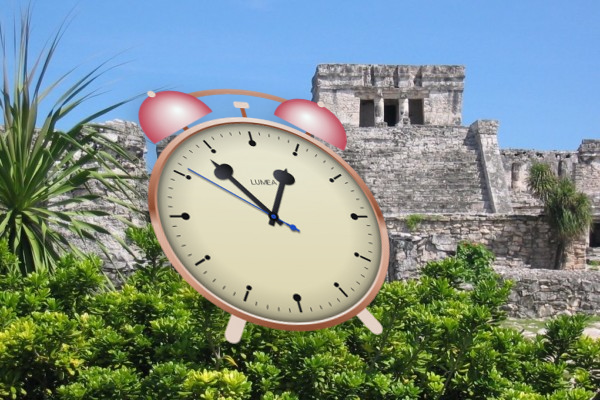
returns 12,53,51
